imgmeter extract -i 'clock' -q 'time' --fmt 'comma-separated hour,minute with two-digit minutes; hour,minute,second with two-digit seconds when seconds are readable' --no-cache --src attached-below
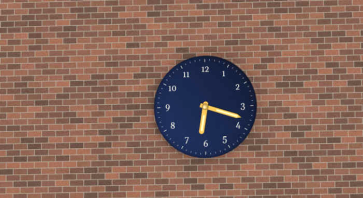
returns 6,18
